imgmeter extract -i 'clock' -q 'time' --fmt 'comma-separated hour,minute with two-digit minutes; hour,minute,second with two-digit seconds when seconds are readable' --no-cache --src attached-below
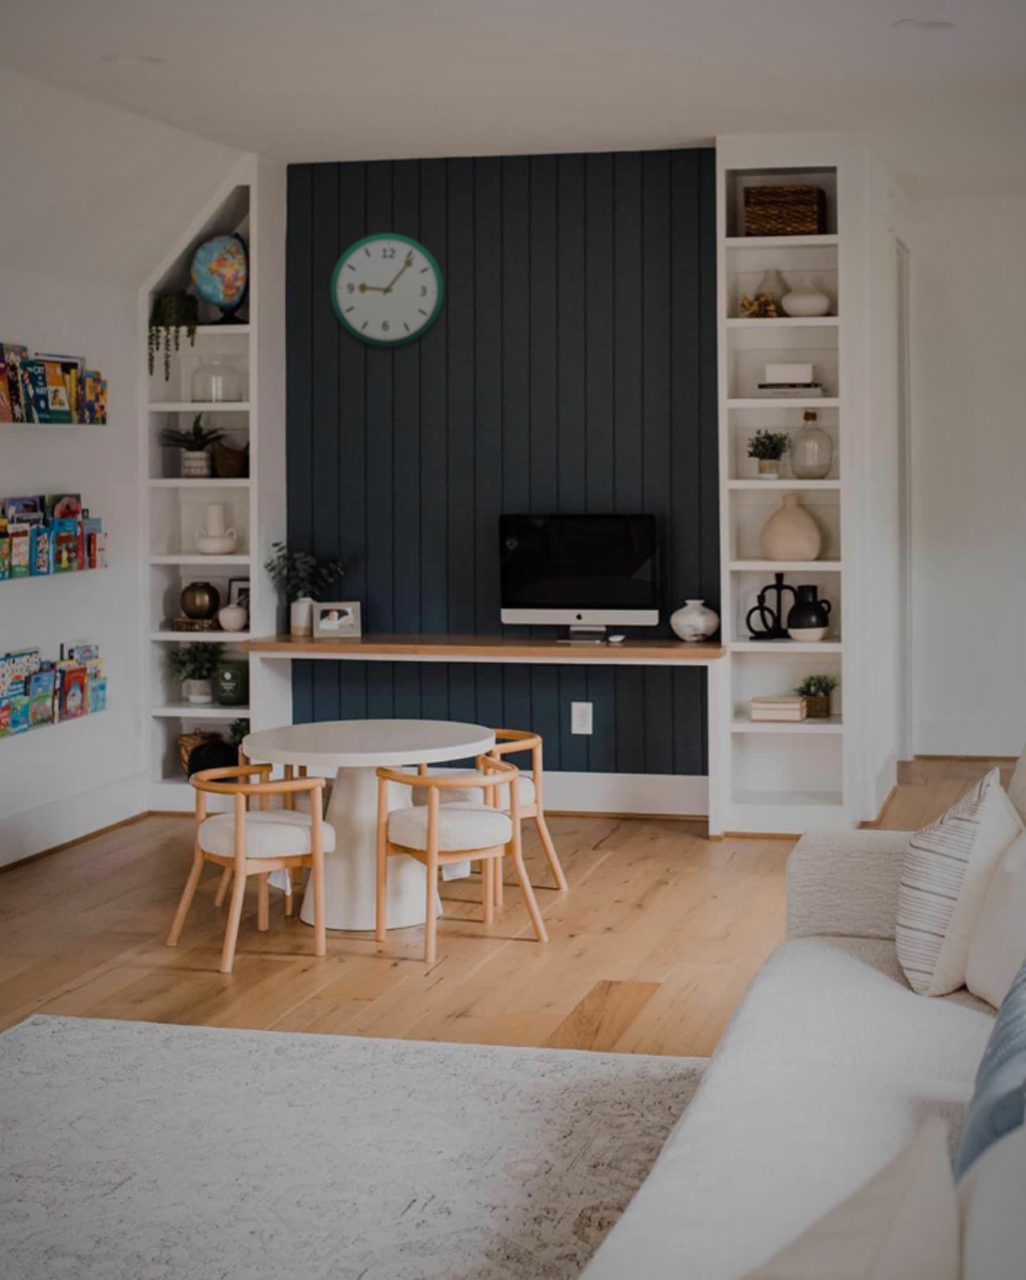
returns 9,06
